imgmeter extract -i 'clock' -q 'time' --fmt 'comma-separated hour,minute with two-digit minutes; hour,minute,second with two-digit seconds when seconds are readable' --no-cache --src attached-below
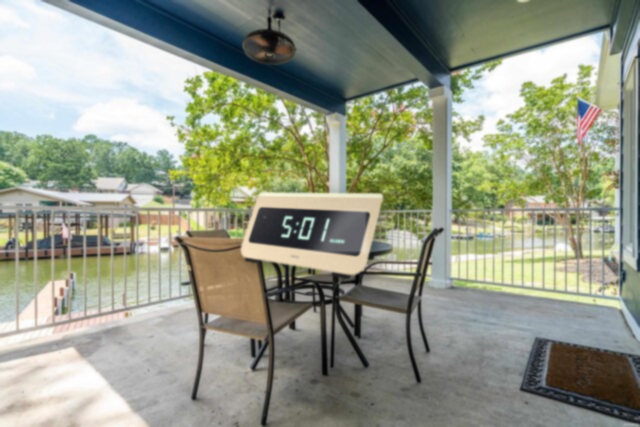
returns 5,01
